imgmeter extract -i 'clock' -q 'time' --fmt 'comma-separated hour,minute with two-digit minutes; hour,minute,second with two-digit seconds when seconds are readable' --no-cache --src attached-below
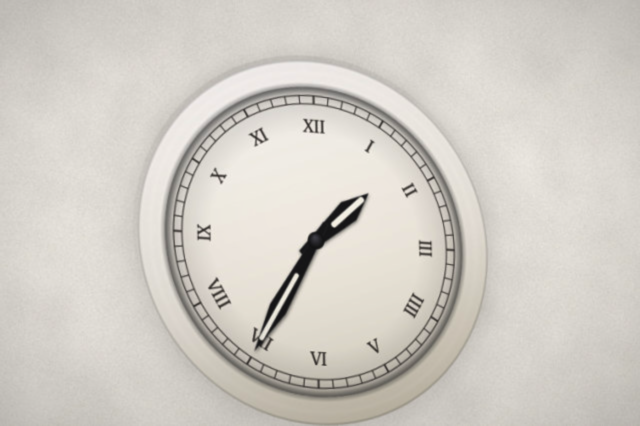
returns 1,35
